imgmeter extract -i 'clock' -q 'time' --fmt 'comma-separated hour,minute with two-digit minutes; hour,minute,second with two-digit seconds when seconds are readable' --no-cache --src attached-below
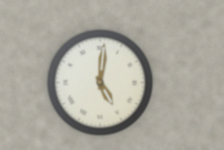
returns 5,01
